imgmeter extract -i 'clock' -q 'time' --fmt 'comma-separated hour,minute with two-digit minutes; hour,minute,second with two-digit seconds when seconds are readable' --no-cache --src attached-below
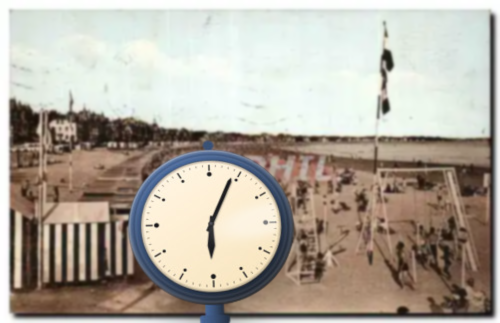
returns 6,04
